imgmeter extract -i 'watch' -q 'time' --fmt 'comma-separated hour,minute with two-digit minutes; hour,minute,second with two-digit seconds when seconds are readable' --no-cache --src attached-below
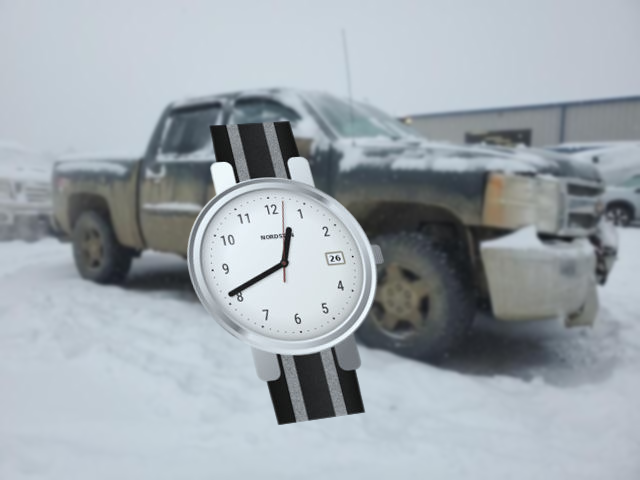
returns 12,41,02
